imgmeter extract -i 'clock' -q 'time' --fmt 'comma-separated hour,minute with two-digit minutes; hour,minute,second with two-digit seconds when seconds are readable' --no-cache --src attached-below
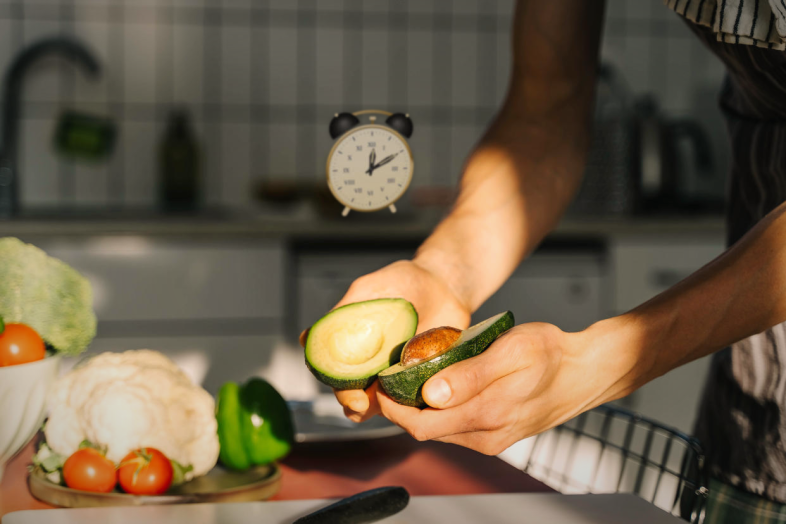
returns 12,10
